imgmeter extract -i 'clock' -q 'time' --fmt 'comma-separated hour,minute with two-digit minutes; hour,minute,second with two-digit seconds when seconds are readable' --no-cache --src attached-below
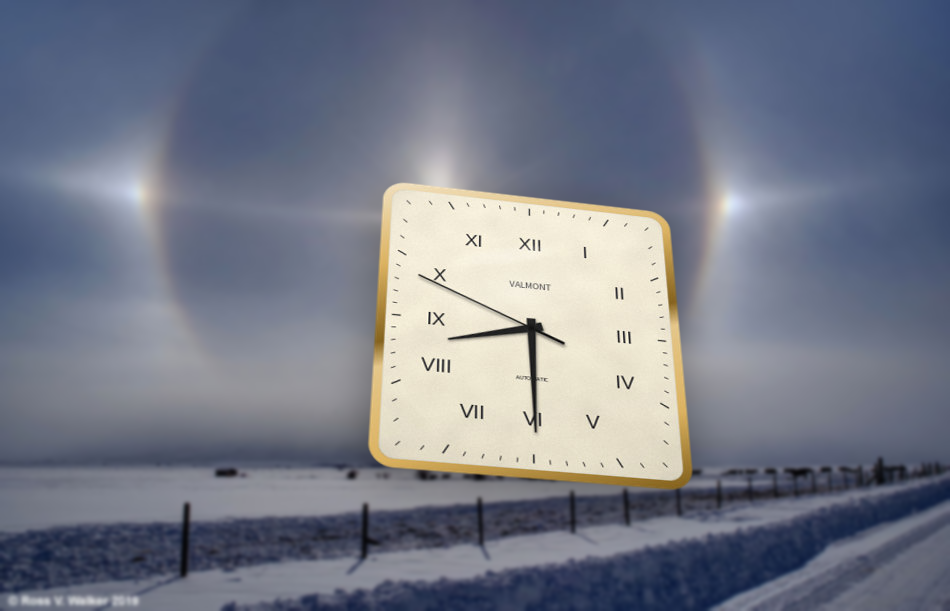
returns 8,29,49
